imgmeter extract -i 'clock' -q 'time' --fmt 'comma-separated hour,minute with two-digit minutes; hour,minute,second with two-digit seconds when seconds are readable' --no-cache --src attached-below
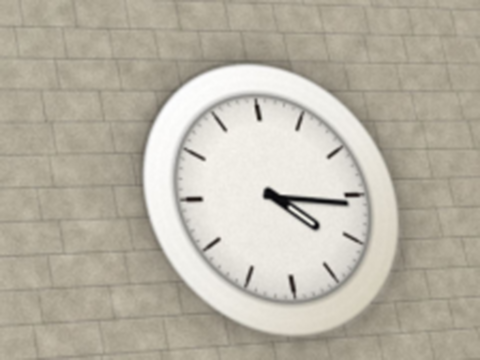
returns 4,16
